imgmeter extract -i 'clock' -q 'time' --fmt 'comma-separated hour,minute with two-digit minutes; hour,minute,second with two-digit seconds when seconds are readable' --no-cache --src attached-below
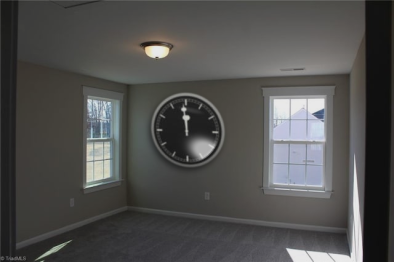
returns 11,59
